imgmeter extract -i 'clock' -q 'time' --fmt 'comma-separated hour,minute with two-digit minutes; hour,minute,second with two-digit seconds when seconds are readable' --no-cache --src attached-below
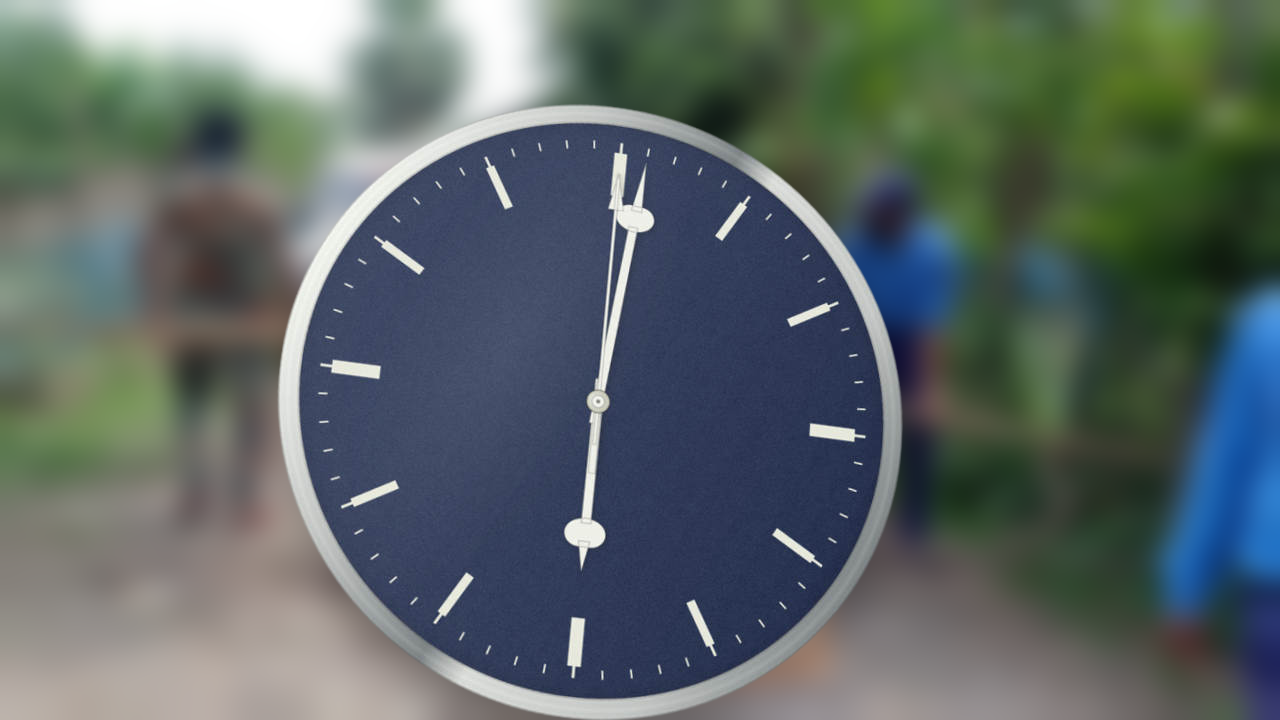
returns 6,01,00
